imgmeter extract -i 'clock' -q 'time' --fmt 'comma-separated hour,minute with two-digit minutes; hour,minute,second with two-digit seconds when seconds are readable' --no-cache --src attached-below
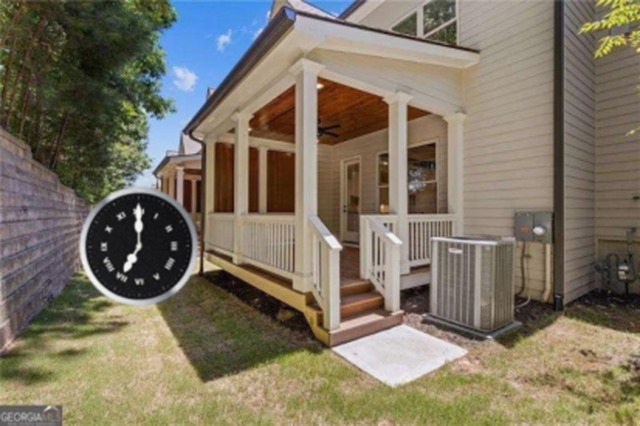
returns 7,00
